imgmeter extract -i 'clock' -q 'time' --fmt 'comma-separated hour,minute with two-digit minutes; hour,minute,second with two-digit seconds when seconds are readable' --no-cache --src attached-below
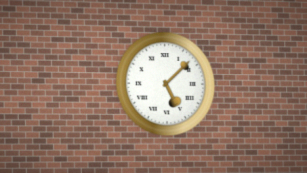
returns 5,08
